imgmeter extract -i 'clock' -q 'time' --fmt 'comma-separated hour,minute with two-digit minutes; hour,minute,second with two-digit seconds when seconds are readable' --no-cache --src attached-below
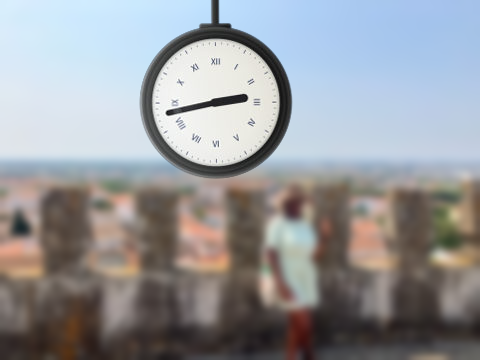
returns 2,43
